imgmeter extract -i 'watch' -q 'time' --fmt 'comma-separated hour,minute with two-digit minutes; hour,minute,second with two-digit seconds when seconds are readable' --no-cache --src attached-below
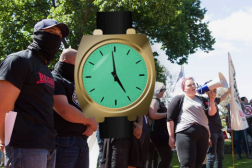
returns 4,59
